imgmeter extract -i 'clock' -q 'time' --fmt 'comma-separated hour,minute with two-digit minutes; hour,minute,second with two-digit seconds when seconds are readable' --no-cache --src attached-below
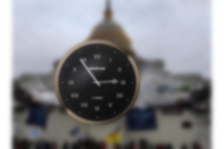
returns 2,54
